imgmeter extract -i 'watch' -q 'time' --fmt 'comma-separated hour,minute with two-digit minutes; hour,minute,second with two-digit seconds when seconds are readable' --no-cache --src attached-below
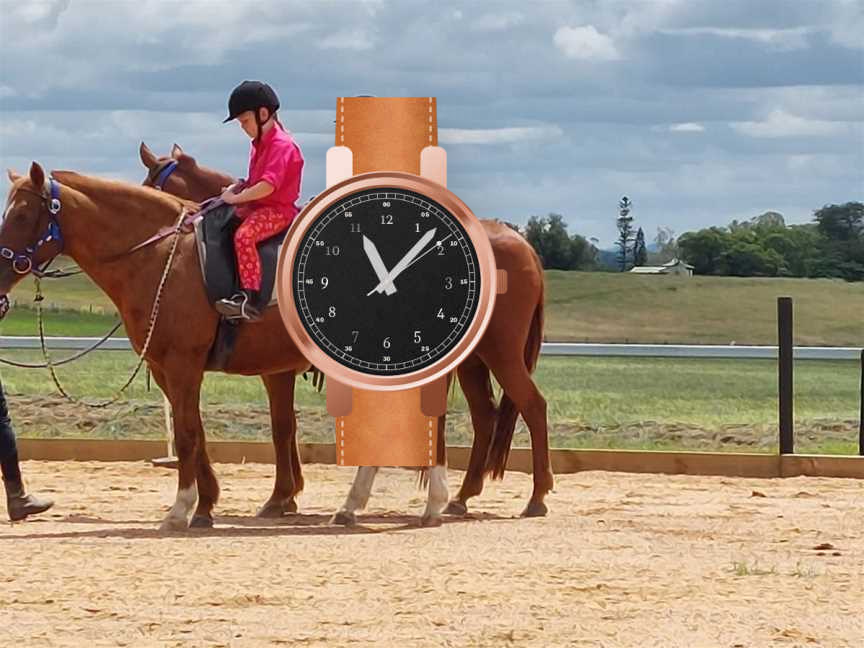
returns 11,07,09
